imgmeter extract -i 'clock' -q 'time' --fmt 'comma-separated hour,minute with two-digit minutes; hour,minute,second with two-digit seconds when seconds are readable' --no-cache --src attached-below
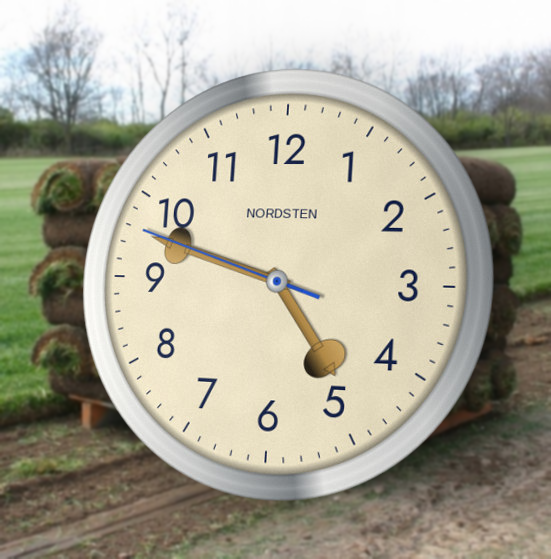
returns 4,47,48
